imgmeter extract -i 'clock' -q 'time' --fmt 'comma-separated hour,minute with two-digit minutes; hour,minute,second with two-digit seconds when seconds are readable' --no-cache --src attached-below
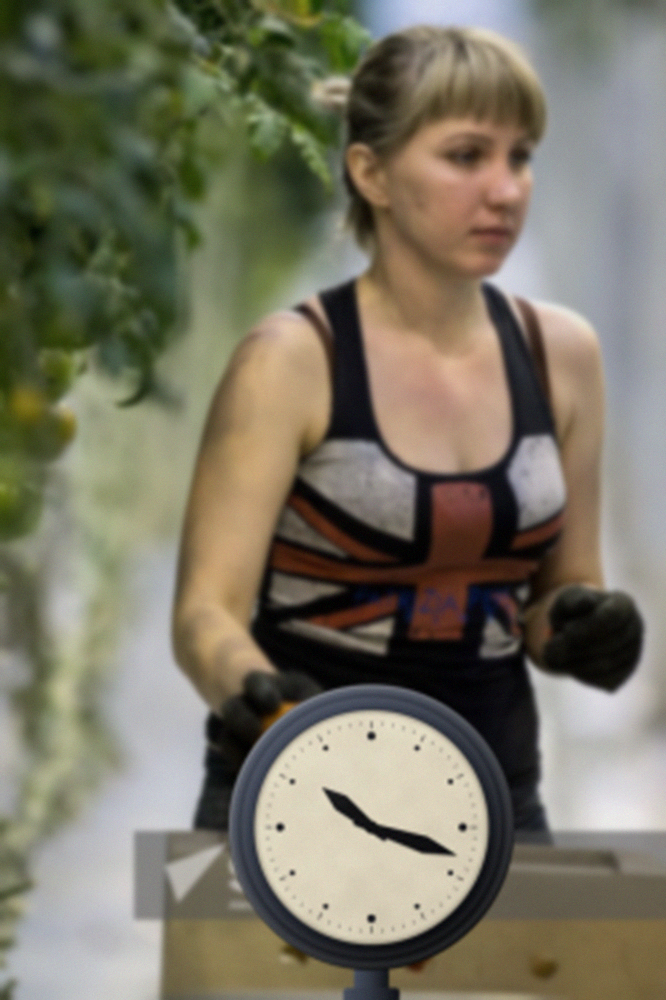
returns 10,18
